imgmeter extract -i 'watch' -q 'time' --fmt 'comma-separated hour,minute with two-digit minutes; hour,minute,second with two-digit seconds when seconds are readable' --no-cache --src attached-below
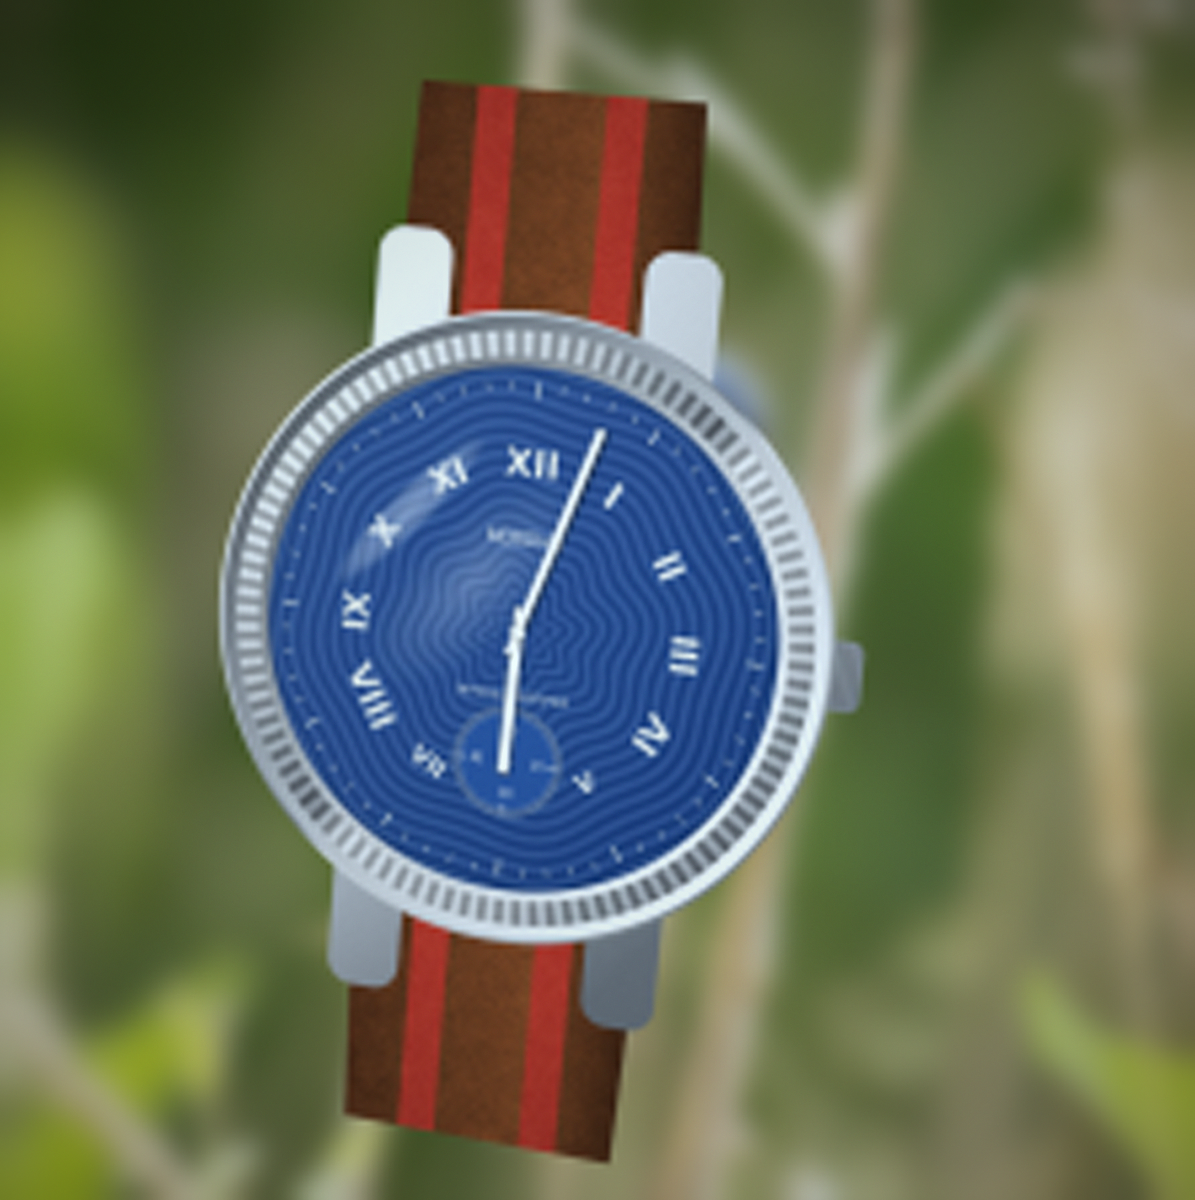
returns 6,03
